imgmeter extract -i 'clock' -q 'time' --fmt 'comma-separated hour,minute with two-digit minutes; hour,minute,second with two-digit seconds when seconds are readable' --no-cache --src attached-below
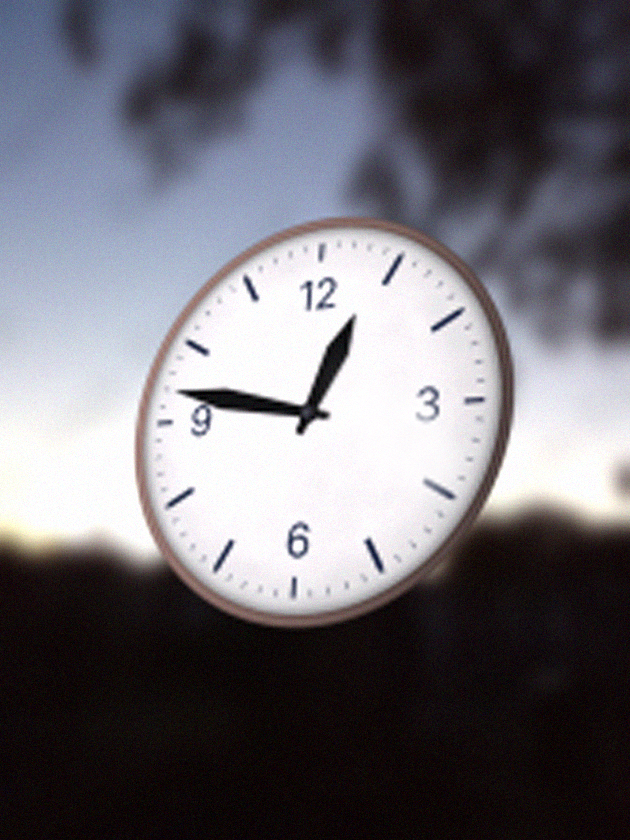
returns 12,47
